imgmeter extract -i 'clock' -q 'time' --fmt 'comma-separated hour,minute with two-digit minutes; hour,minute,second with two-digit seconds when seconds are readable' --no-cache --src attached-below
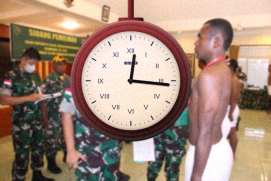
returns 12,16
